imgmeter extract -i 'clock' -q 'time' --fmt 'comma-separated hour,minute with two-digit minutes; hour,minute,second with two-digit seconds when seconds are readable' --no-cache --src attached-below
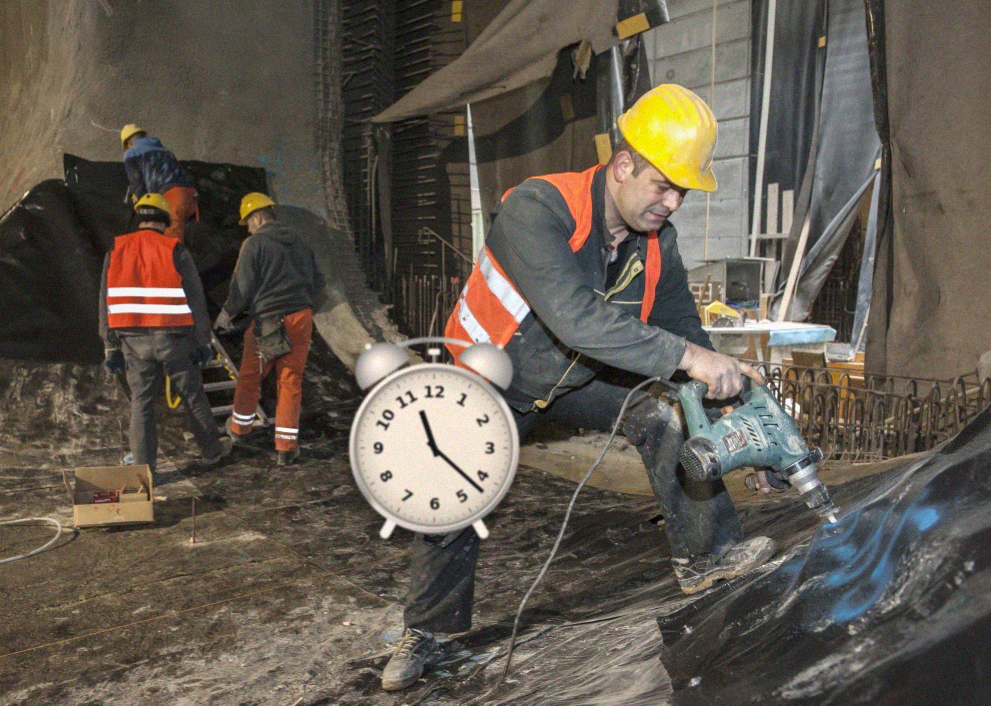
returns 11,22
